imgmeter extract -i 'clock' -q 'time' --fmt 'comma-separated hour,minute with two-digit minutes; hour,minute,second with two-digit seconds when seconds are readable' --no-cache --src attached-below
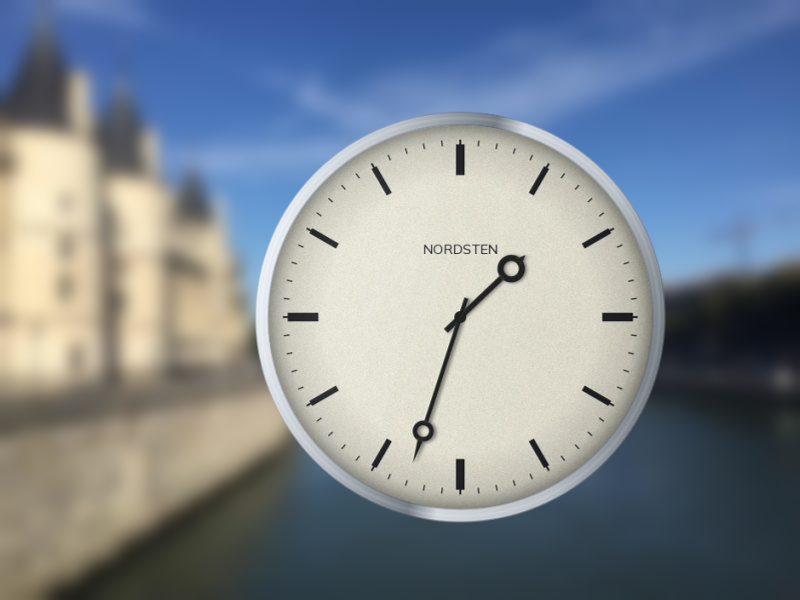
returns 1,33
